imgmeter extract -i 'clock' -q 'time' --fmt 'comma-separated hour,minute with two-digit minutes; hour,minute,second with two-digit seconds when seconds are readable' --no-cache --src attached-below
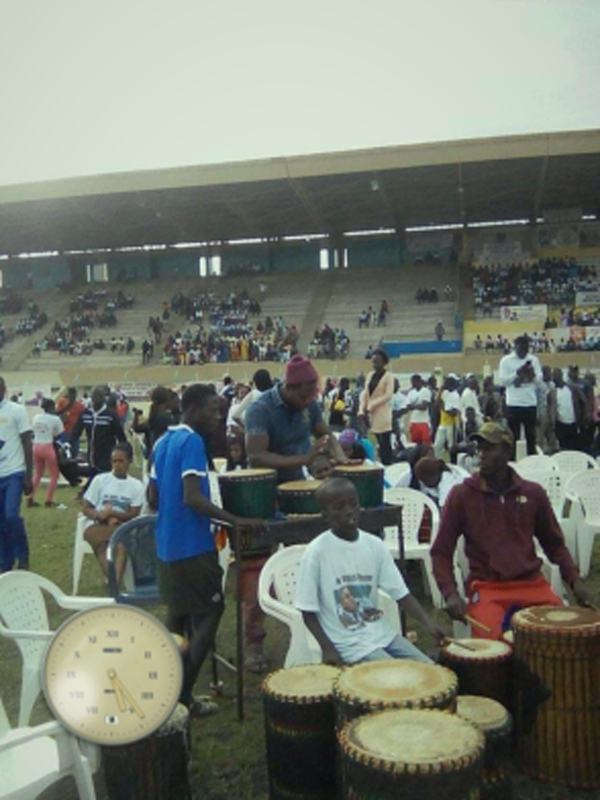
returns 5,24
